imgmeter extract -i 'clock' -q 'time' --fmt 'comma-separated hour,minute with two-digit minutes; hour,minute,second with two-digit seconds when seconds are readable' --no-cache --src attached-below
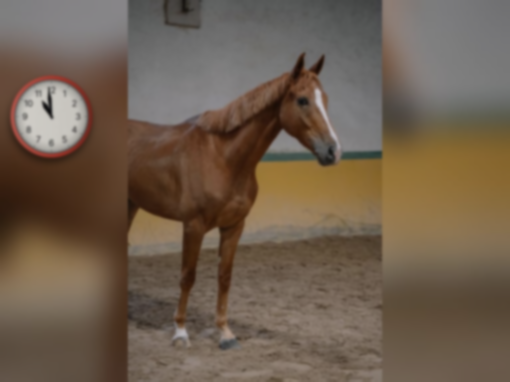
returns 10,59
